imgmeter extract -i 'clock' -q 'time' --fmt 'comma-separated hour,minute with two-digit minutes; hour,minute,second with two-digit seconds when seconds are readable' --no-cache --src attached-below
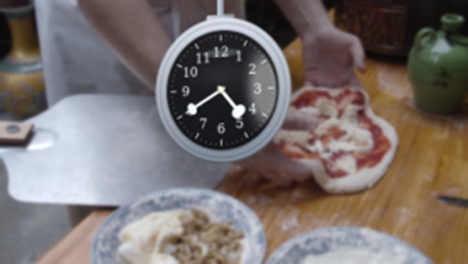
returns 4,40
